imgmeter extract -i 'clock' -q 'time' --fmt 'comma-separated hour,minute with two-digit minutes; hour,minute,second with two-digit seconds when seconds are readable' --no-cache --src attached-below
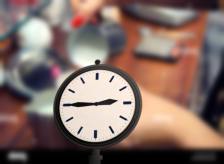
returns 2,45
